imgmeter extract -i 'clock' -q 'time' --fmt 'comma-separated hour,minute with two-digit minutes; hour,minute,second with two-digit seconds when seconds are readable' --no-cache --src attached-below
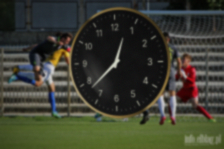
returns 12,38
